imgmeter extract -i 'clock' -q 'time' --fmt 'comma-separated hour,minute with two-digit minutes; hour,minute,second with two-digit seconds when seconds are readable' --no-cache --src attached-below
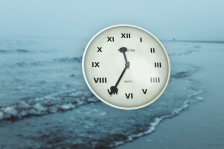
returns 11,35
